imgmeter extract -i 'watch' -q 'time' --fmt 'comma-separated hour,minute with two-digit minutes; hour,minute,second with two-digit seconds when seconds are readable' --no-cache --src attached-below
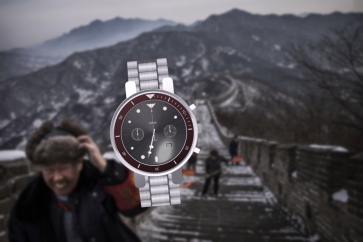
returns 6,33
